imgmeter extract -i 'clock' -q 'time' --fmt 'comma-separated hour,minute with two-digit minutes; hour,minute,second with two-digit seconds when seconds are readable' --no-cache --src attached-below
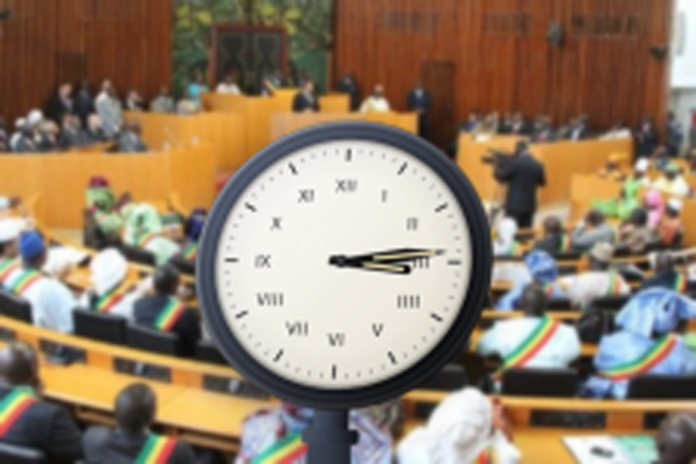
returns 3,14
